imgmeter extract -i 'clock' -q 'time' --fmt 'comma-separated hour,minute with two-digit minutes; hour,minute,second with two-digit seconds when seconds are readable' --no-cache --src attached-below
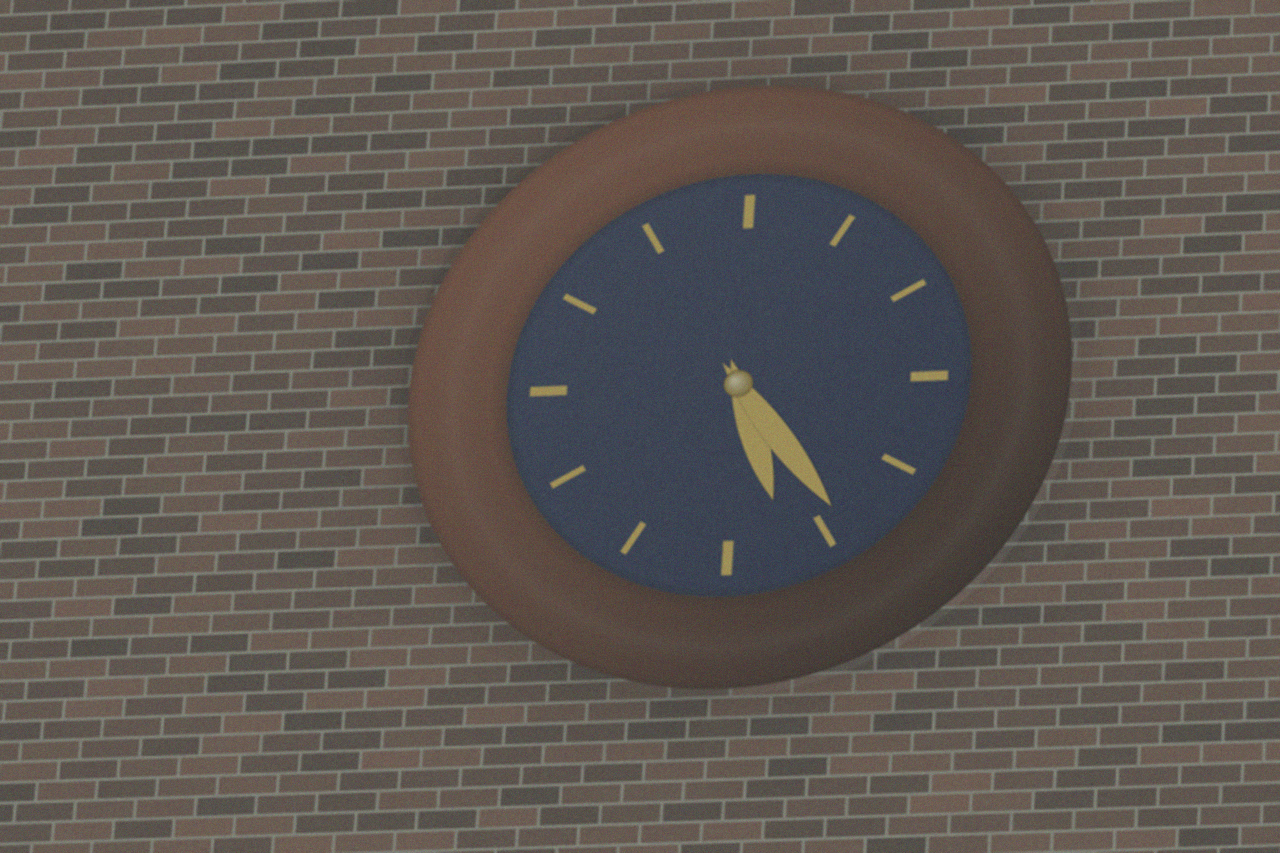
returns 5,24
